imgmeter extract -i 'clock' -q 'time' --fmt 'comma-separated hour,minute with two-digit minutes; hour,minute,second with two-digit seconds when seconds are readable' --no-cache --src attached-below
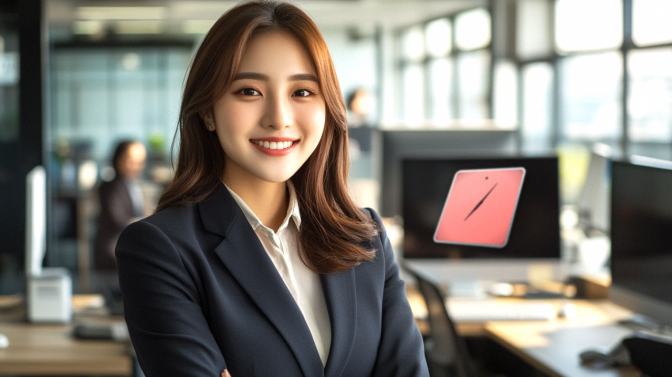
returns 7,05
